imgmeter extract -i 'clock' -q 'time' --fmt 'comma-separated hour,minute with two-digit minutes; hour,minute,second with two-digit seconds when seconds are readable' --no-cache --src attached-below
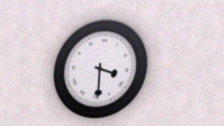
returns 3,29
